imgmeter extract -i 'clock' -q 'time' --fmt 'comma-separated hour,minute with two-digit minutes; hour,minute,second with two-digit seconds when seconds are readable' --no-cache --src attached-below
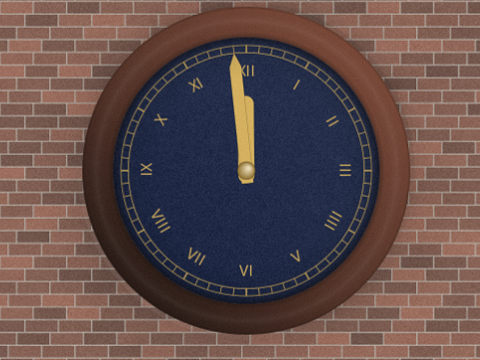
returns 11,59
